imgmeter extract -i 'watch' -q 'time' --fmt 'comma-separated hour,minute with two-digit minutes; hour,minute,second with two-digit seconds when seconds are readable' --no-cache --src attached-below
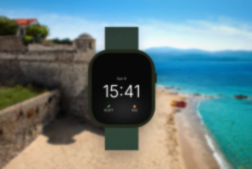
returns 15,41
